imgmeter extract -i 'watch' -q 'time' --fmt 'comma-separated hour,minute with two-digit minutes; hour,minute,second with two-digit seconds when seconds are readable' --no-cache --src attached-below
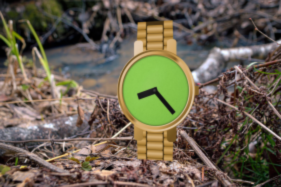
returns 8,23
